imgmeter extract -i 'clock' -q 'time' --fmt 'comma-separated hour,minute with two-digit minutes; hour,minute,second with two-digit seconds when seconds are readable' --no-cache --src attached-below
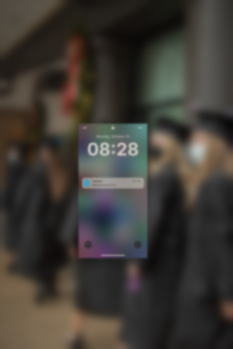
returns 8,28
